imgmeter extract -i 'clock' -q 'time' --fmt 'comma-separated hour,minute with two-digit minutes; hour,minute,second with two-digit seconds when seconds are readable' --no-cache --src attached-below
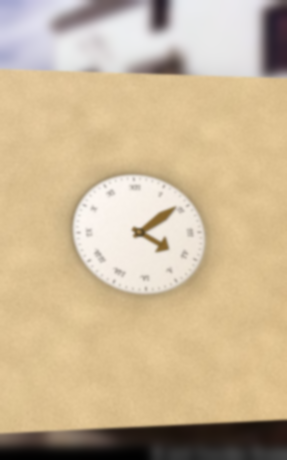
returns 4,09
